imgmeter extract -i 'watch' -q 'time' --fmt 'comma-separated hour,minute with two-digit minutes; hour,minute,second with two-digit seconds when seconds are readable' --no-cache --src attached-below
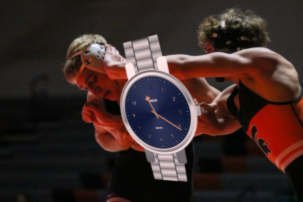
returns 11,21
